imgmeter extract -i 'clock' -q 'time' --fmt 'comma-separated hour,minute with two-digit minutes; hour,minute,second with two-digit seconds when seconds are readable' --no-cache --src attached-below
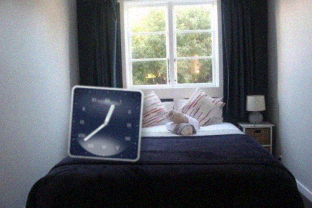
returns 12,38
